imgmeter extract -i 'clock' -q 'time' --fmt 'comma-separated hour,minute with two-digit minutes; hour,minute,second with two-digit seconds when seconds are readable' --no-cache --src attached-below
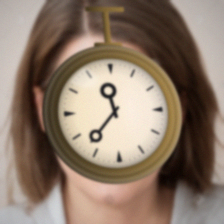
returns 11,37
